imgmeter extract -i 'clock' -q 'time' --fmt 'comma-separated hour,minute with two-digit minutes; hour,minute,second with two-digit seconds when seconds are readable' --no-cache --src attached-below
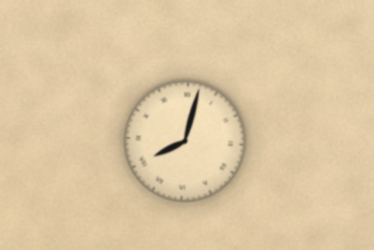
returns 8,02
